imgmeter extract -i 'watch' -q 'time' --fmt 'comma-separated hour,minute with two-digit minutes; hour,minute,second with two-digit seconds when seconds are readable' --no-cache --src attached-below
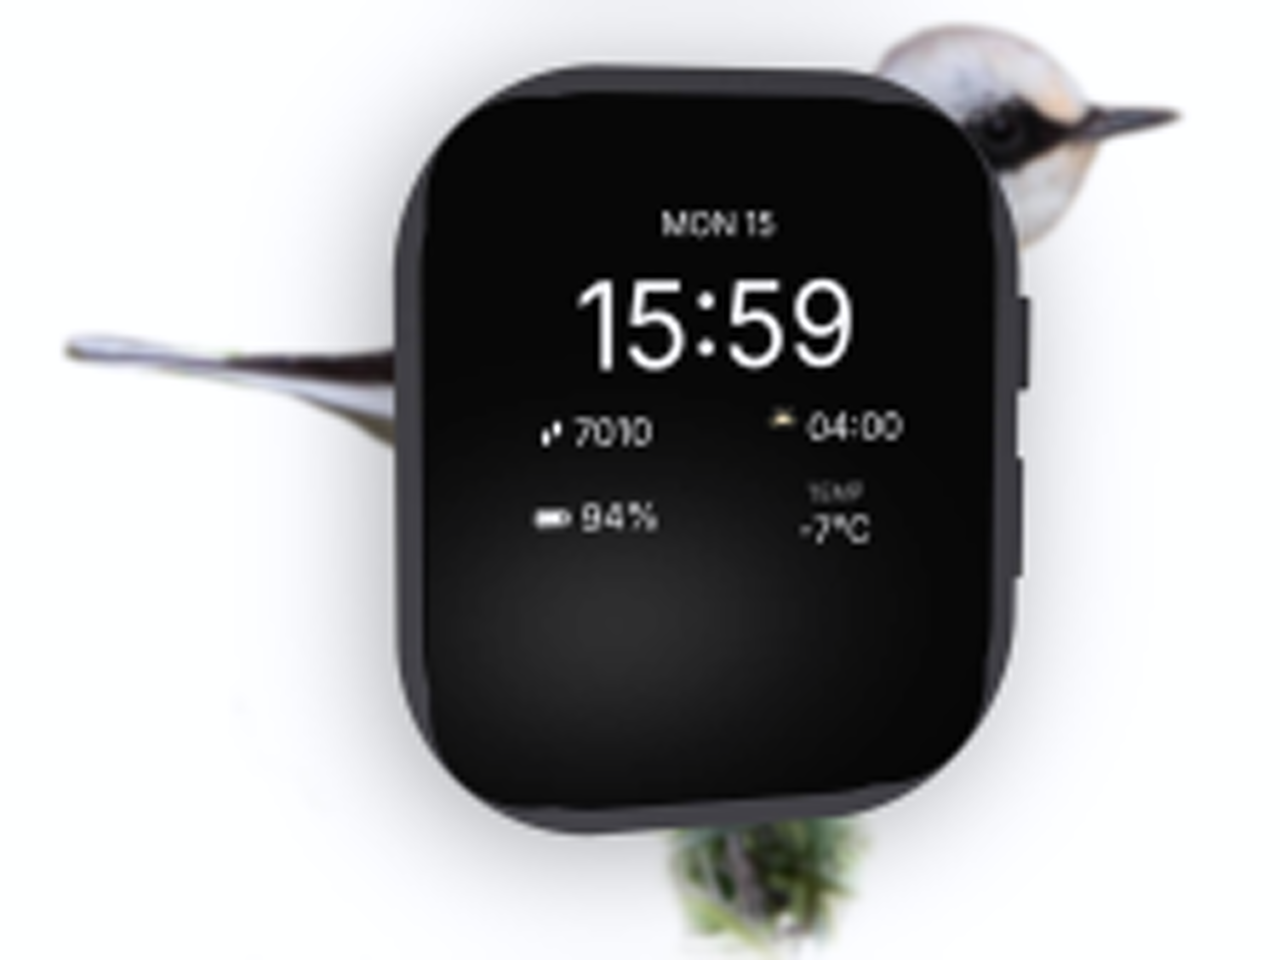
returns 15,59
